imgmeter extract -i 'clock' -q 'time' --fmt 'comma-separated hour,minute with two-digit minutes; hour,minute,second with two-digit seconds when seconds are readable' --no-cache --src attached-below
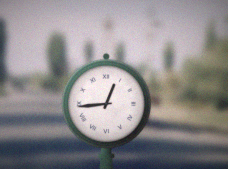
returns 12,44
